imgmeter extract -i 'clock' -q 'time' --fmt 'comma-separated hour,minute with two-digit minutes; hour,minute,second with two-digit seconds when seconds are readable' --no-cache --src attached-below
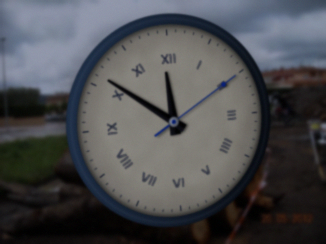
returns 11,51,10
